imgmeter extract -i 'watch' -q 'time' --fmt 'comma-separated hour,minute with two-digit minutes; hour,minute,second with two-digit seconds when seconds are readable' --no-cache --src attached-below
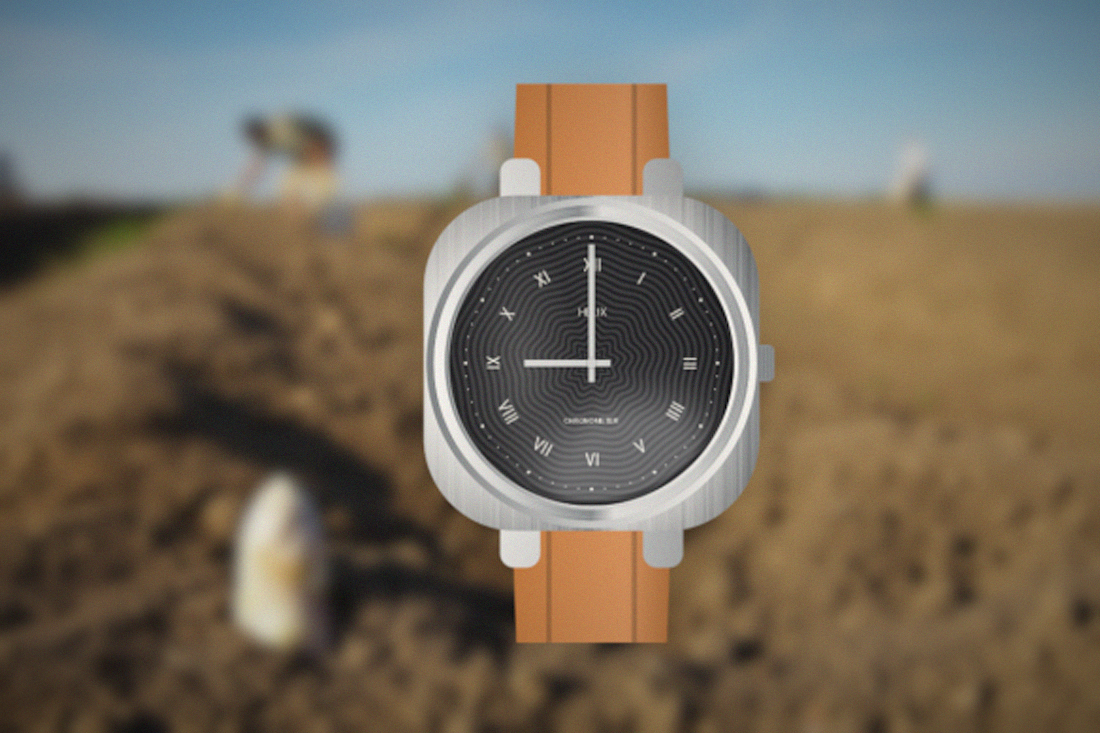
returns 9,00
